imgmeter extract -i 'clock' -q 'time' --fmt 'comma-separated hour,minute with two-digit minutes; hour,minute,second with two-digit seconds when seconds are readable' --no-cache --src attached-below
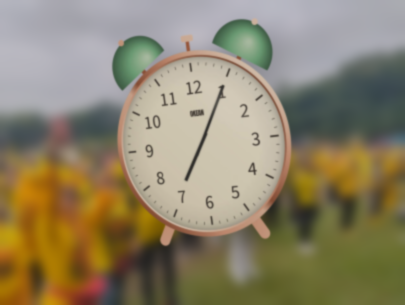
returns 7,05
